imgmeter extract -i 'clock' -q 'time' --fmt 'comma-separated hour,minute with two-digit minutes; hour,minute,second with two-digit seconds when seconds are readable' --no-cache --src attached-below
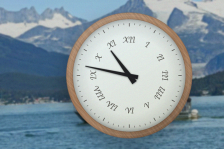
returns 10,47
